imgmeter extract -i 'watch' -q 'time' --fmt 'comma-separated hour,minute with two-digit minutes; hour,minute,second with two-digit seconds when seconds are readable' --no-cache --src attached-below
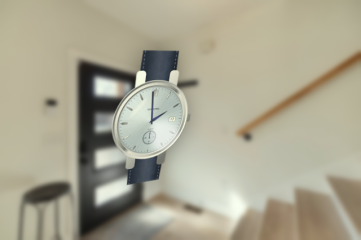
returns 1,59
